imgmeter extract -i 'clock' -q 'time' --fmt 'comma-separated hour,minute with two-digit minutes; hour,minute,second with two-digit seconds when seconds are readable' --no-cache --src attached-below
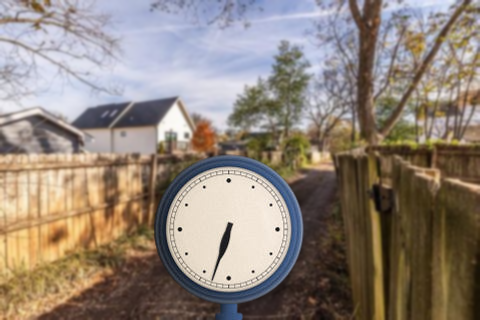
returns 6,33
